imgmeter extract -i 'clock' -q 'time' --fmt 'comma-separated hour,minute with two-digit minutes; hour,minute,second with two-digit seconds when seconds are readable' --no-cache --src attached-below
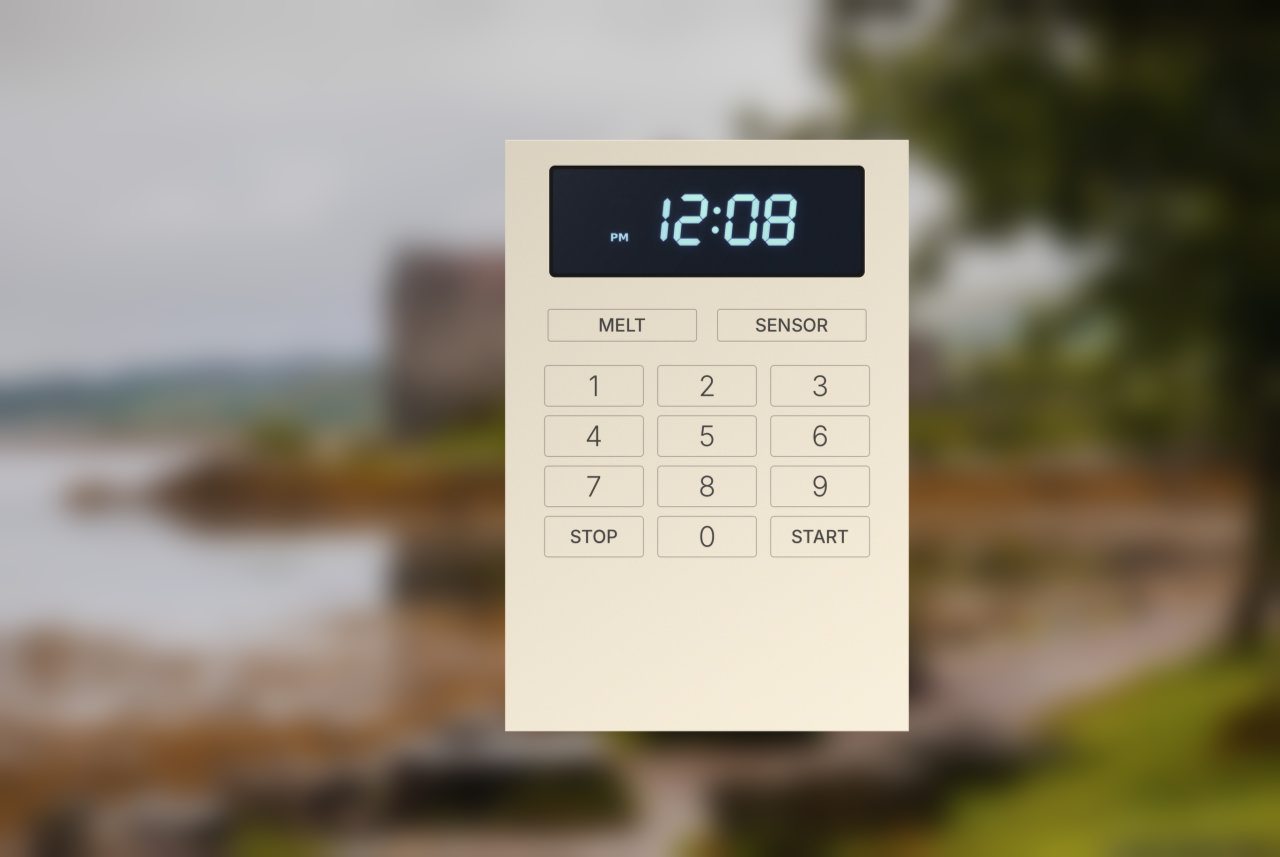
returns 12,08
